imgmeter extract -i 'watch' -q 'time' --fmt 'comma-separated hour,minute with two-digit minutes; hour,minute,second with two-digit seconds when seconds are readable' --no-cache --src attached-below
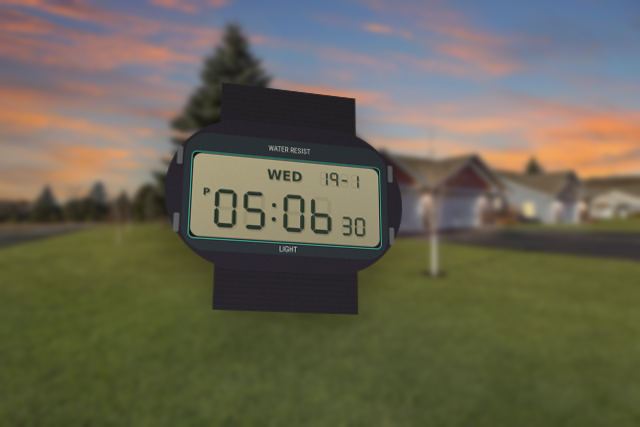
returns 5,06,30
